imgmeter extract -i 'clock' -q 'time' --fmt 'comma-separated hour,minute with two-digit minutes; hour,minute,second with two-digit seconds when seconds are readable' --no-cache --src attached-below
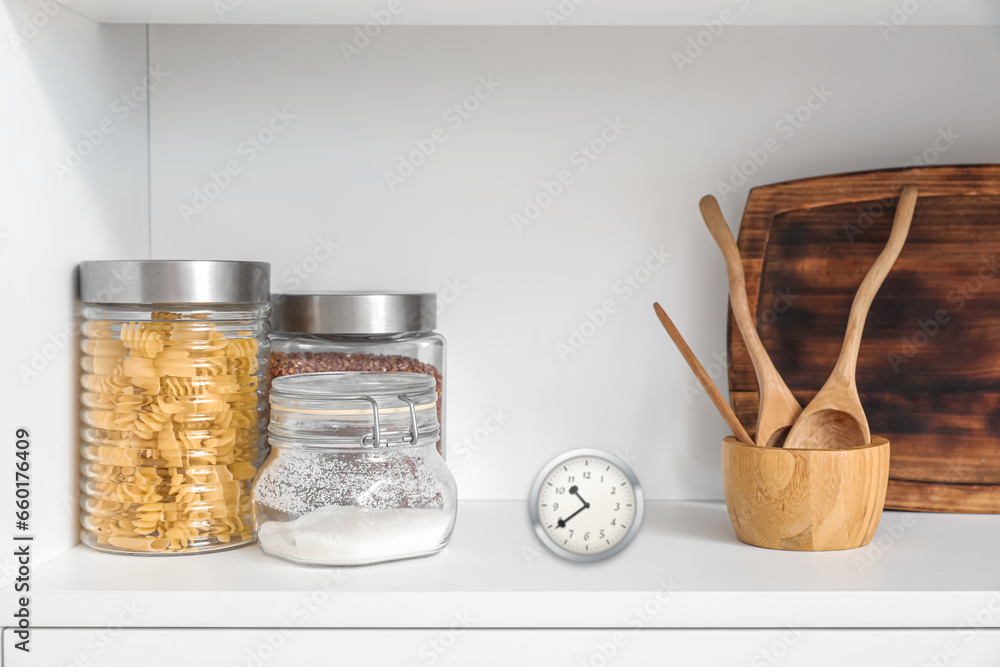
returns 10,39
